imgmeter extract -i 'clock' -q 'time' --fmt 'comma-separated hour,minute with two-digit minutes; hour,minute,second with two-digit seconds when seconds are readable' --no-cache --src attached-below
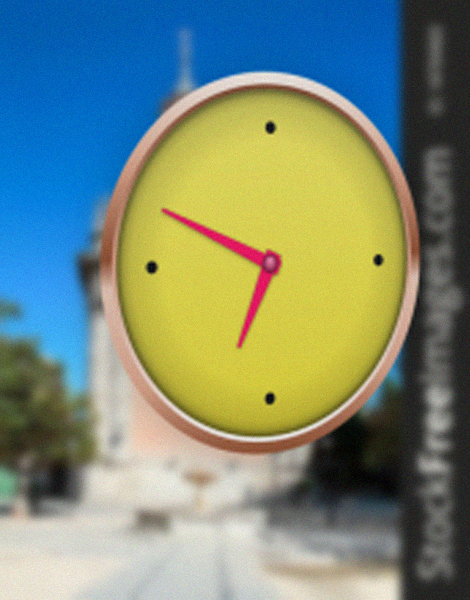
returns 6,49
